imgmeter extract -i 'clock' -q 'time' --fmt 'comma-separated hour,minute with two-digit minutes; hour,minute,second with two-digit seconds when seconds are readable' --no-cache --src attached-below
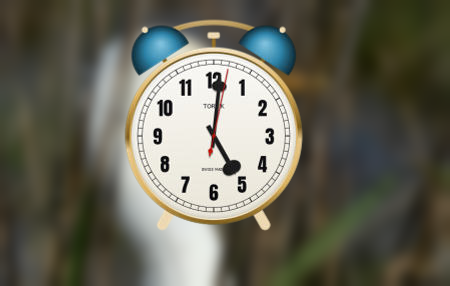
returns 5,01,02
